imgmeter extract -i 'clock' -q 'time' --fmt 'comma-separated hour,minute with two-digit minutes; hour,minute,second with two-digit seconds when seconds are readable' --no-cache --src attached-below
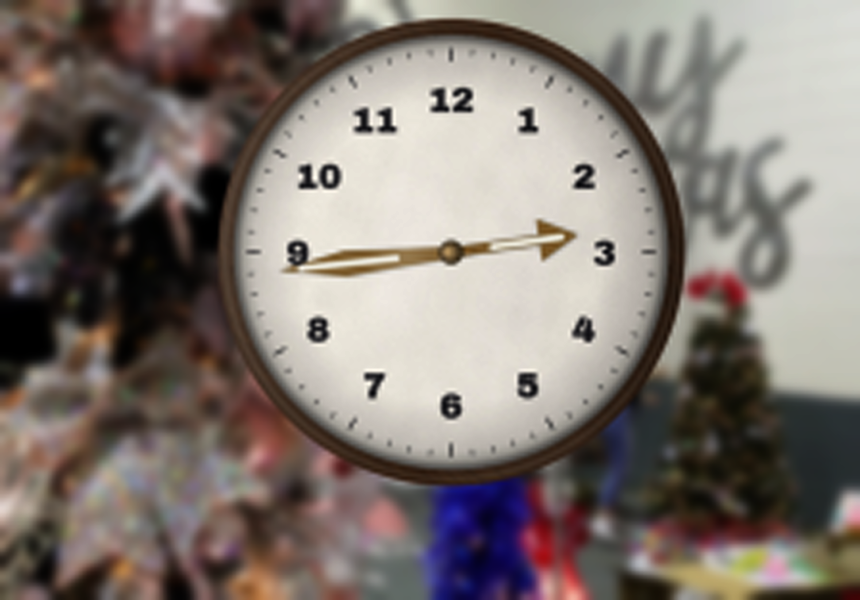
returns 2,44
